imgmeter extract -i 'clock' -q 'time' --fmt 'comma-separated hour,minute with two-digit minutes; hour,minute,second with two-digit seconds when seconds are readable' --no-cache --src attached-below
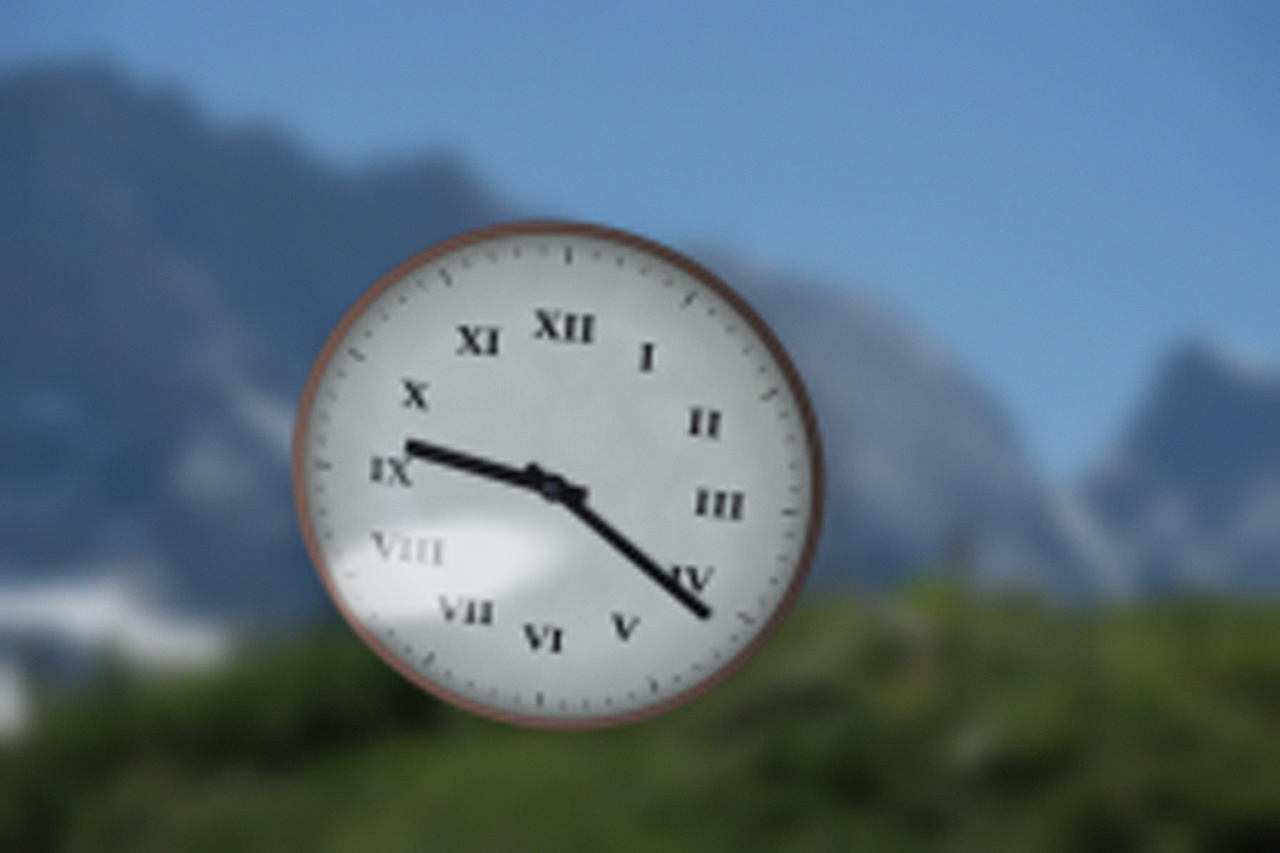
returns 9,21
